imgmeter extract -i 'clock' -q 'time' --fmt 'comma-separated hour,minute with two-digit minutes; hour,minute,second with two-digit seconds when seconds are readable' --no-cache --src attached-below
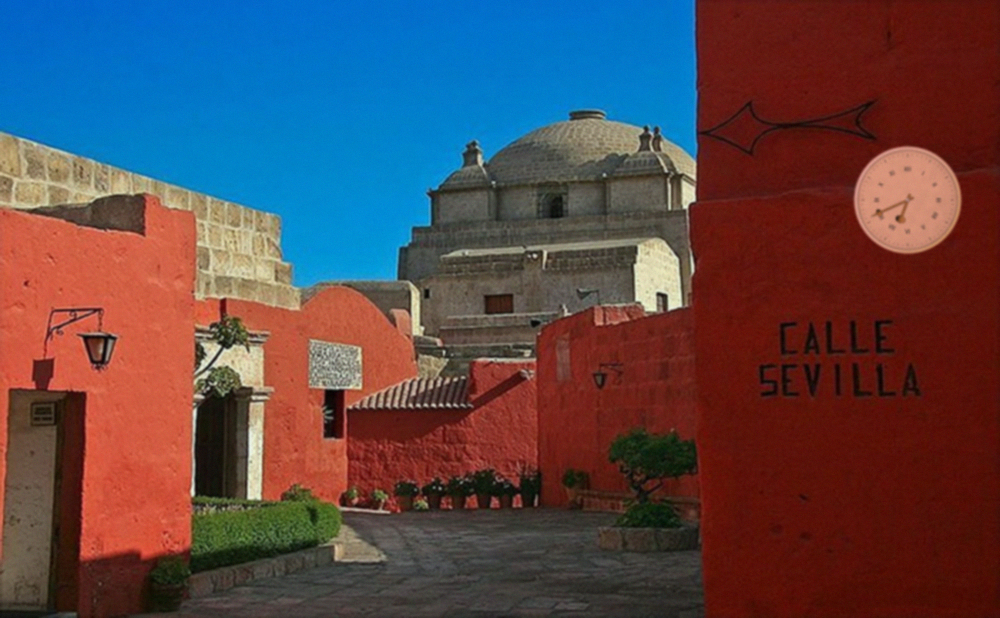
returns 6,41
